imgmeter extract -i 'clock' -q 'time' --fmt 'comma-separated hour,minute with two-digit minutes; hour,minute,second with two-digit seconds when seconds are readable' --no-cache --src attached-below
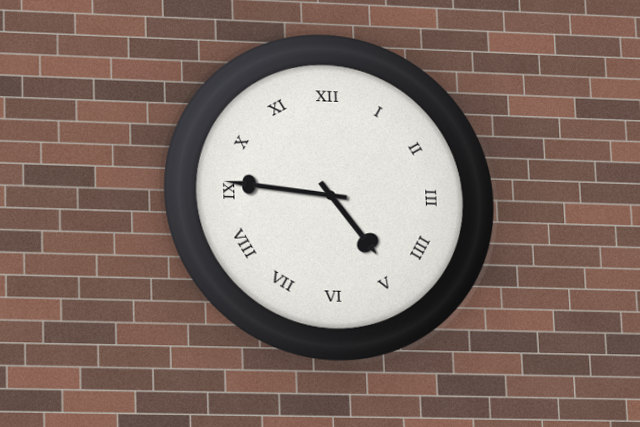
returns 4,46
